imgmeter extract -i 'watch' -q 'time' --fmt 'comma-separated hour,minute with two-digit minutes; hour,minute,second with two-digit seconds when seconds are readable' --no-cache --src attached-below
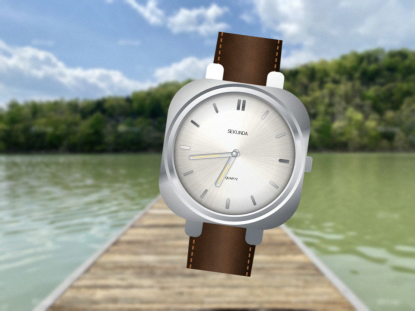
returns 6,43
